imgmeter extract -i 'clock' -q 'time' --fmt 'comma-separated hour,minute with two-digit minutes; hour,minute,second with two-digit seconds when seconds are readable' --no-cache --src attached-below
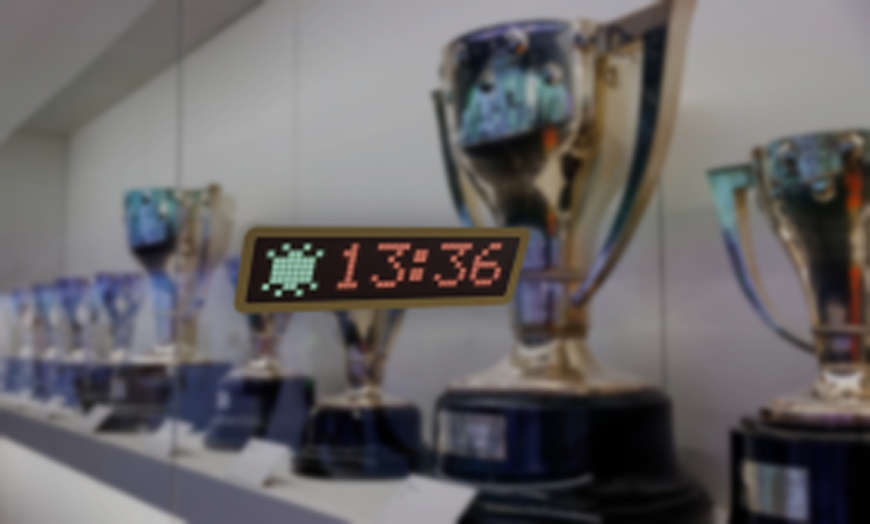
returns 13,36
